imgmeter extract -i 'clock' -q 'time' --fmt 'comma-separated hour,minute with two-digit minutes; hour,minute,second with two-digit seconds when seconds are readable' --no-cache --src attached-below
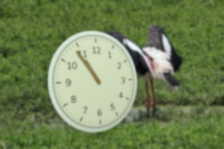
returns 10,54
